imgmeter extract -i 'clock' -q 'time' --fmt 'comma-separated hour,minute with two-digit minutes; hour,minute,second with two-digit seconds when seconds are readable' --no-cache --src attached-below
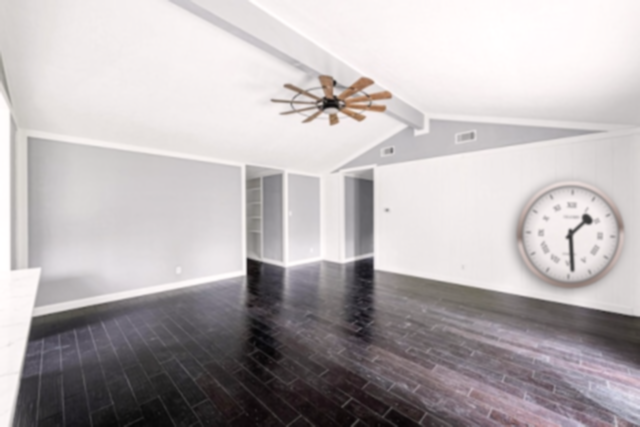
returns 1,29
